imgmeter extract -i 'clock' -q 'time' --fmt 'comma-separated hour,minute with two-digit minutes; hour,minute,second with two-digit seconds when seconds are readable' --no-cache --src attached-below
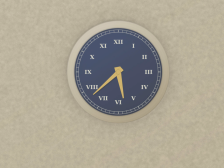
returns 5,38
